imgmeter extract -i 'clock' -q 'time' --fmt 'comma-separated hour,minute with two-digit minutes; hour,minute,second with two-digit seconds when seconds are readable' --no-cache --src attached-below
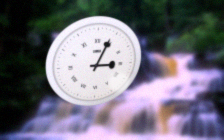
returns 3,04
